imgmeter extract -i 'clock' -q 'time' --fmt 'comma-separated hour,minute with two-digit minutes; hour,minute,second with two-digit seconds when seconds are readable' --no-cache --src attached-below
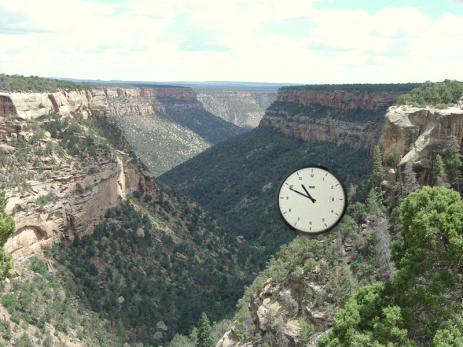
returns 10,49
